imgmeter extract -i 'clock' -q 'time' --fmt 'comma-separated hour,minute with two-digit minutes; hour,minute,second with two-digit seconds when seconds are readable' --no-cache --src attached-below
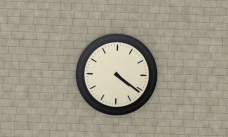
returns 4,21
